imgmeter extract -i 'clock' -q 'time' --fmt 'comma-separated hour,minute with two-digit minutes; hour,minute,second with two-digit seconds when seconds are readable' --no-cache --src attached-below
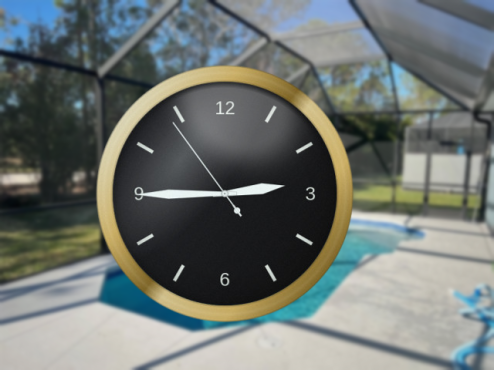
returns 2,44,54
